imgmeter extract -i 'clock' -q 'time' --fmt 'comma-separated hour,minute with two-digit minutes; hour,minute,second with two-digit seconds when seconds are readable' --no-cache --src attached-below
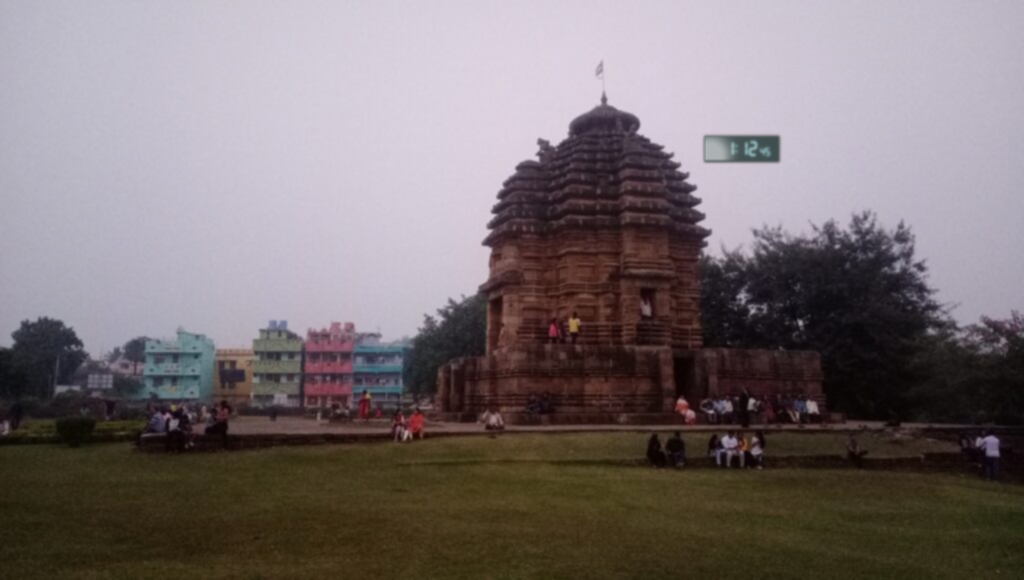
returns 1,12
